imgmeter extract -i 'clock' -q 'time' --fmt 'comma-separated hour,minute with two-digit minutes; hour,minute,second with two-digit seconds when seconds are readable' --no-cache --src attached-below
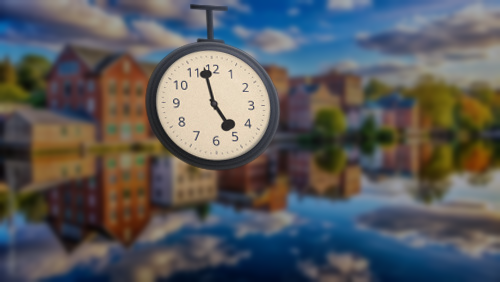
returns 4,58
